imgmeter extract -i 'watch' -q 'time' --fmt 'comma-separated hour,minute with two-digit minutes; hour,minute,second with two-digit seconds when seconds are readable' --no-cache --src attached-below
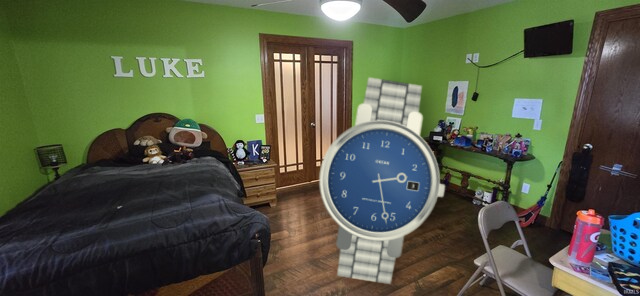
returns 2,27
